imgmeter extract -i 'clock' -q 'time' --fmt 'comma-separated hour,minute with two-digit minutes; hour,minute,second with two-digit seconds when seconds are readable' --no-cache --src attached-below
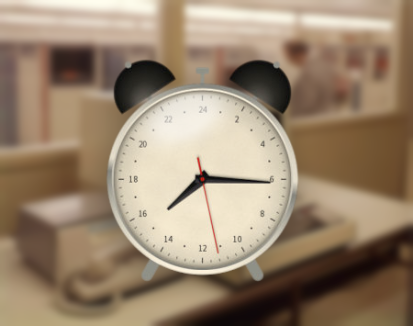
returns 15,15,28
